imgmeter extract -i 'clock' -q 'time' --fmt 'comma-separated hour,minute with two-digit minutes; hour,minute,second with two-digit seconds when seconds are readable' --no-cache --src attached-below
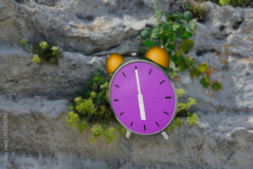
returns 6,00
